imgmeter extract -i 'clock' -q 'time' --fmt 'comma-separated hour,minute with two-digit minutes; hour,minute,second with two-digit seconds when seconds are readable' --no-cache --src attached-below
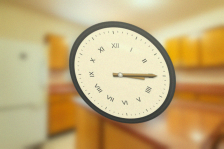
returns 3,15
